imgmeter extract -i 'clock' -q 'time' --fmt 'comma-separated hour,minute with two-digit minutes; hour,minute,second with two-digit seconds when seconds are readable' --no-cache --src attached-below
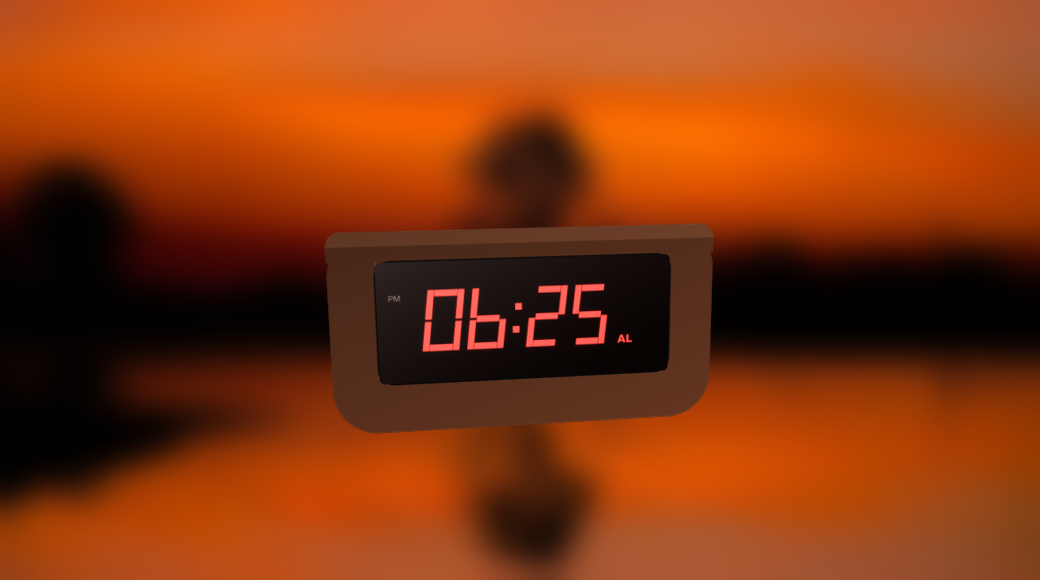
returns 6,25
